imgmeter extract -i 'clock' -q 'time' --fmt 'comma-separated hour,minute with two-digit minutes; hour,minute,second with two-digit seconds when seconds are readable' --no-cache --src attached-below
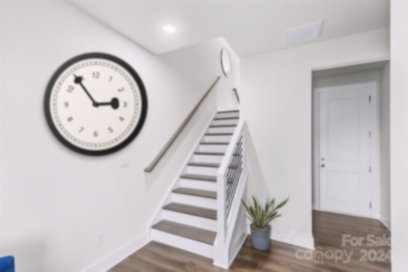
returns 2,54
